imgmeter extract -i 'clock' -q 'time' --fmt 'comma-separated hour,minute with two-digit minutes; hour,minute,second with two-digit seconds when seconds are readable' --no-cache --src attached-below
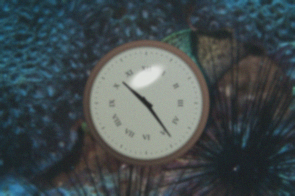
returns 10,24
